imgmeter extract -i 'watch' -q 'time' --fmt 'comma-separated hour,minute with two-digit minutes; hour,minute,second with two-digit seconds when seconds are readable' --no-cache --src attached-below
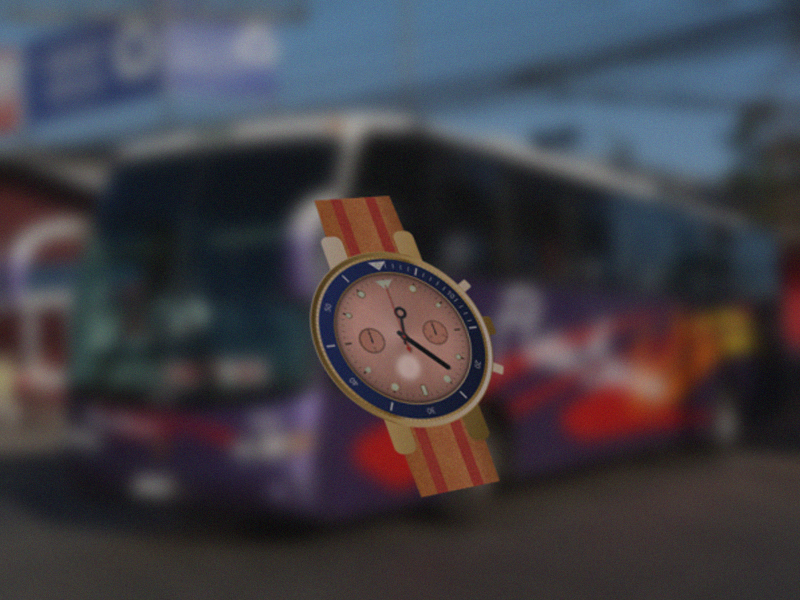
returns 12,23
